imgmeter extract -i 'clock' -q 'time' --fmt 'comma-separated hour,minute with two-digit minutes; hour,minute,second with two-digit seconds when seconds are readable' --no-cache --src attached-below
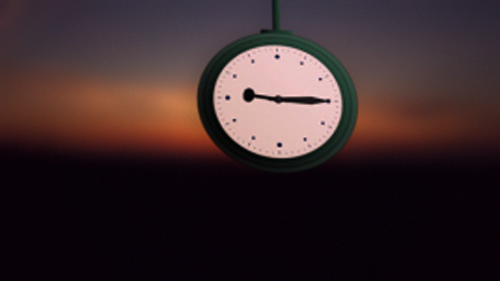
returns 9,15
